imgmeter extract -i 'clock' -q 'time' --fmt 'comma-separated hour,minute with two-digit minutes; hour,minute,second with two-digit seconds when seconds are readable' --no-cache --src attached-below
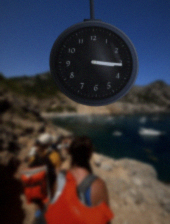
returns 3,16
